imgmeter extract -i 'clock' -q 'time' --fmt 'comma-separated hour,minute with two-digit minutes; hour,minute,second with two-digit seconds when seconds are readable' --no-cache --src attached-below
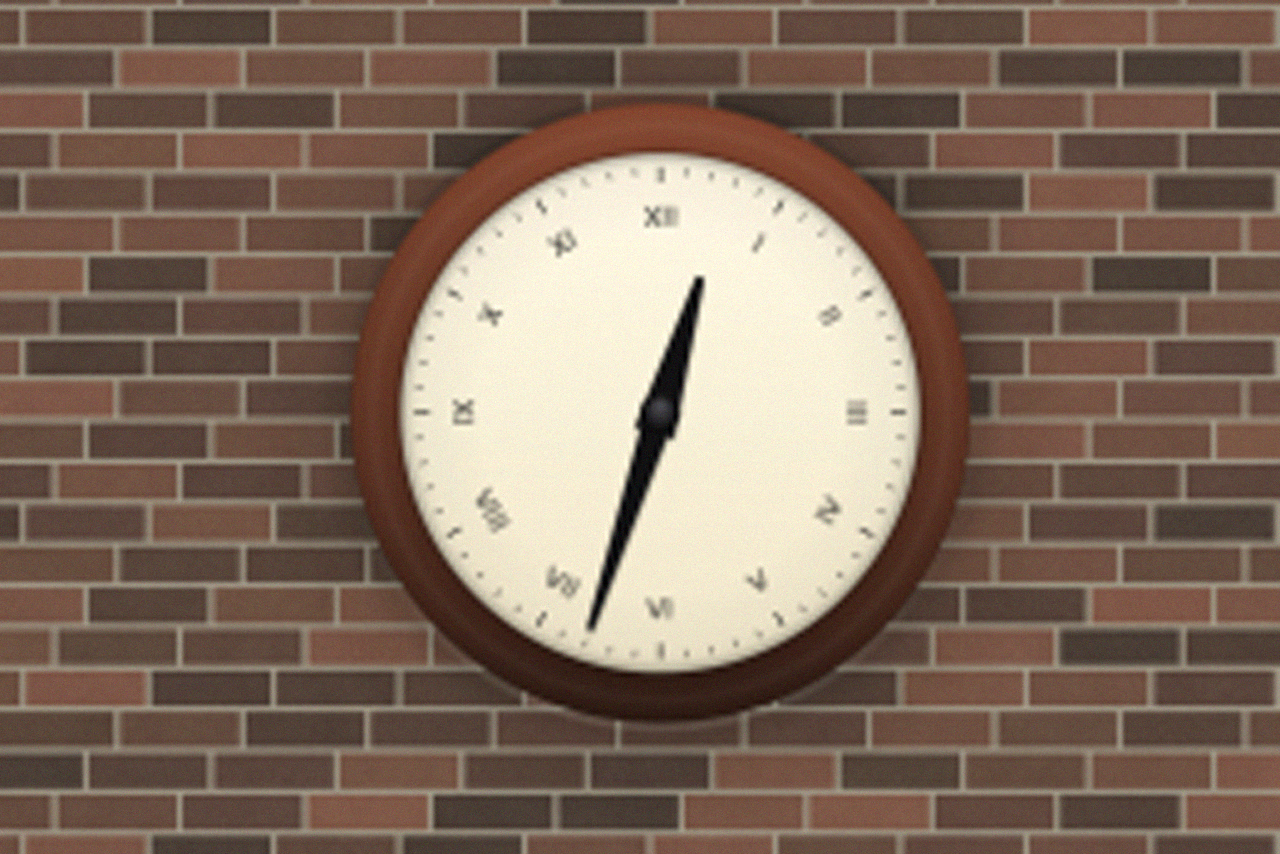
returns 12,33
